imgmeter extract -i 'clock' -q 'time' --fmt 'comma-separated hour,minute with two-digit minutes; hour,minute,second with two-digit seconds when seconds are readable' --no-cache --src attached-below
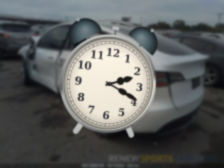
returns 2,19
